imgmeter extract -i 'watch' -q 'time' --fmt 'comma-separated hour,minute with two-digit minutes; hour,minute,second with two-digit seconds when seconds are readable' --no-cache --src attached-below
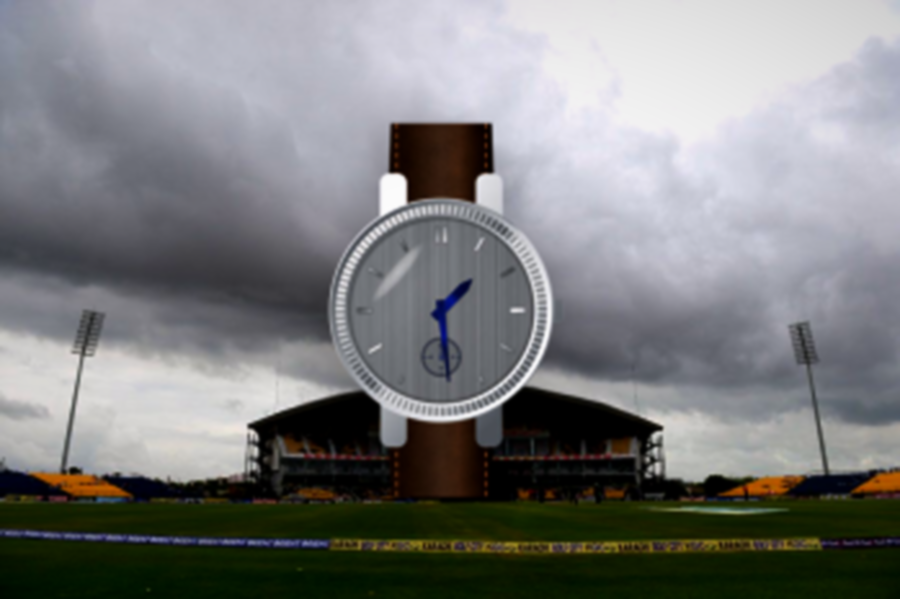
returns 1,29
